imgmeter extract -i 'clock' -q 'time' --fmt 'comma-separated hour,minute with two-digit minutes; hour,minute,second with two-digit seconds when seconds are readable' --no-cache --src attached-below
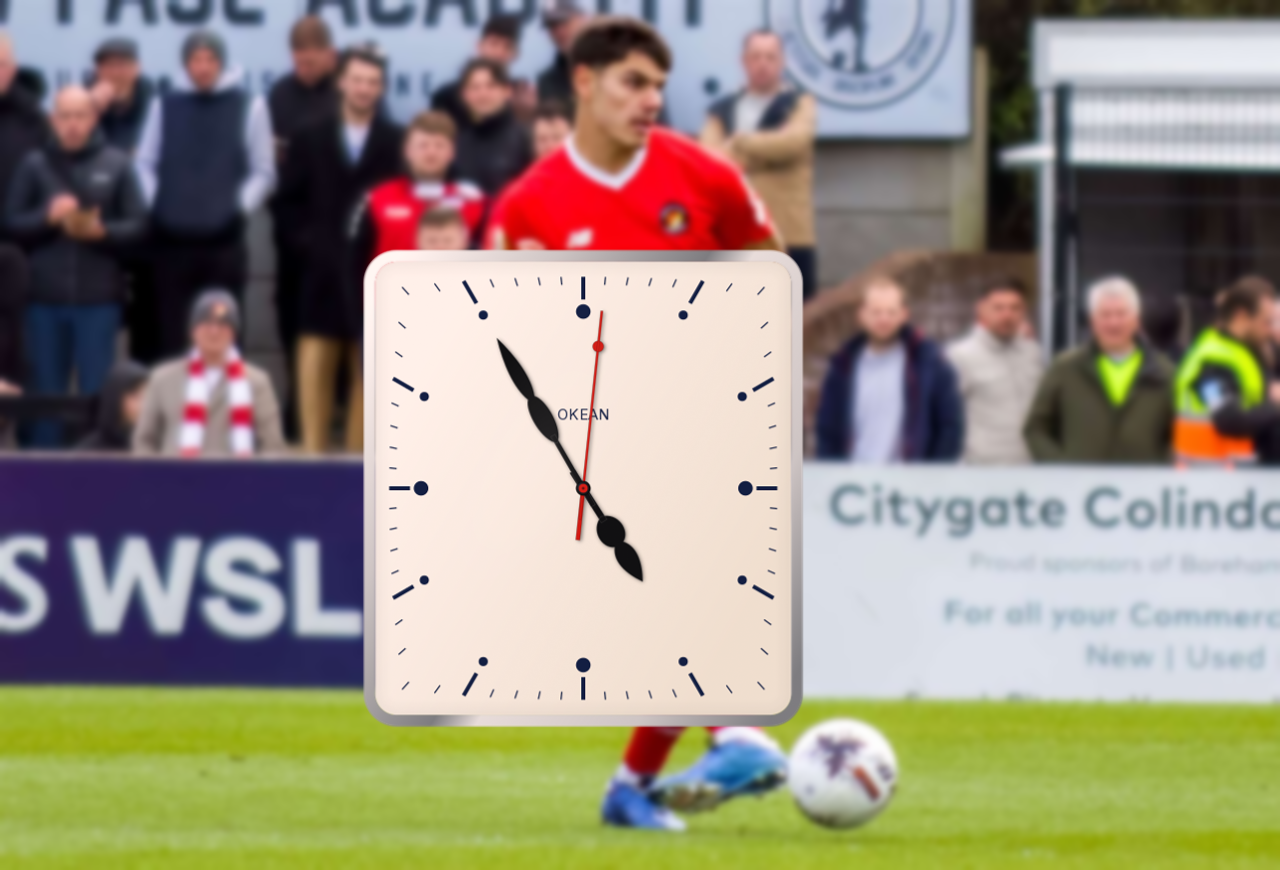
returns 4,55,01
